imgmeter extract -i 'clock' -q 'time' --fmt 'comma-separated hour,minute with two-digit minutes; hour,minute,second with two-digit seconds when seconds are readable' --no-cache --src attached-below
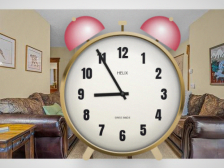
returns 8,55
